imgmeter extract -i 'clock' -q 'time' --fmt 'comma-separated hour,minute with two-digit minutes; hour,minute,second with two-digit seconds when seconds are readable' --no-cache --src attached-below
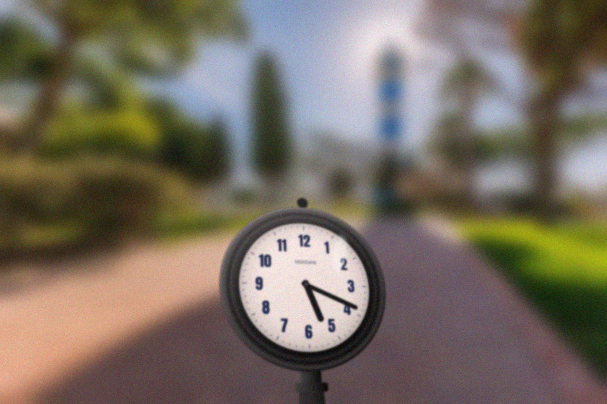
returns 5,19
